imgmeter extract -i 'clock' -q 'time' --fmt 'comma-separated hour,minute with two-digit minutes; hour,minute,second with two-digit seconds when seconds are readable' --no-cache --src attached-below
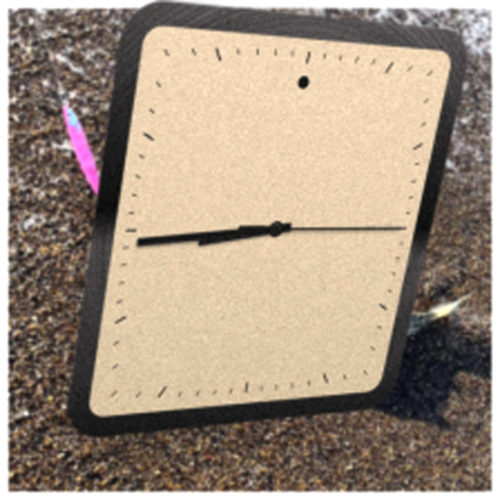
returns 8,44,15
